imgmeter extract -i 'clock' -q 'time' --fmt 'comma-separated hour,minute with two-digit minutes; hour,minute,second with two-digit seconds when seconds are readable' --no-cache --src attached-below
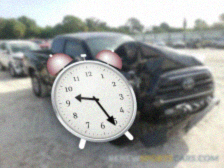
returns 9,26
